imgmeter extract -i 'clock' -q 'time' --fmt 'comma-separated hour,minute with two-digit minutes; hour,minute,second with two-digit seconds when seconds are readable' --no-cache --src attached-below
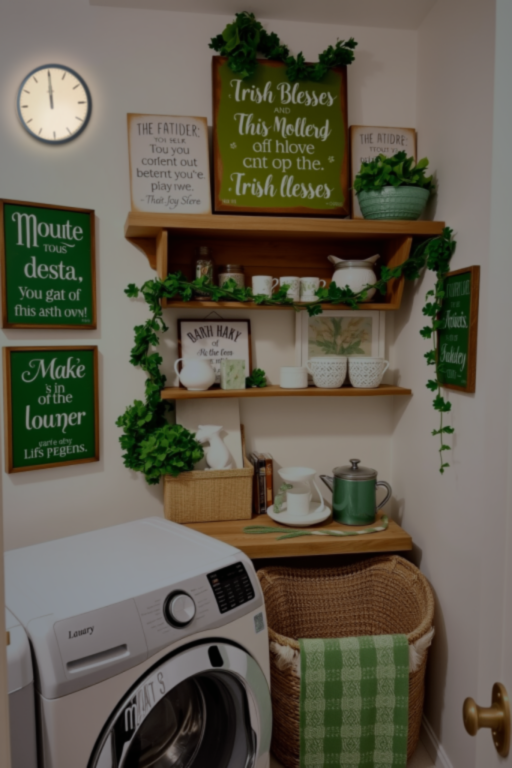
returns 12,00
